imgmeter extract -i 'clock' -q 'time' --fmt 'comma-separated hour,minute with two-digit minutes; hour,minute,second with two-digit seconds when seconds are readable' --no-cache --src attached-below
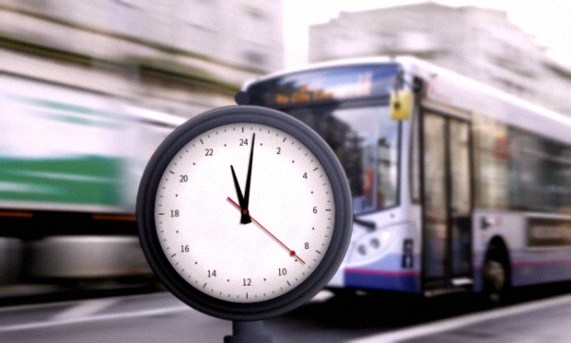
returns 23,01,22
